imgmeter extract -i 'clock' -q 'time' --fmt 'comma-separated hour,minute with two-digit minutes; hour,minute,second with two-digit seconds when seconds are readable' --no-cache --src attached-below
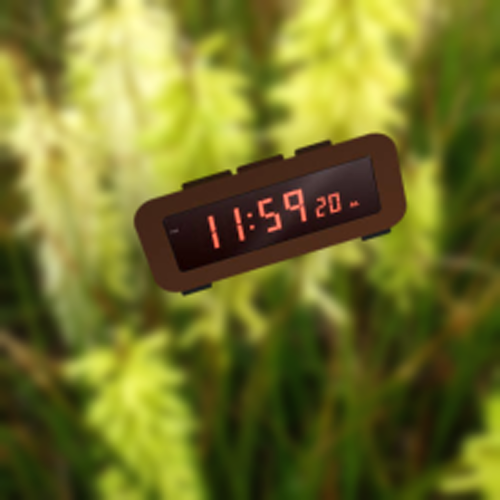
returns 11,59,20
